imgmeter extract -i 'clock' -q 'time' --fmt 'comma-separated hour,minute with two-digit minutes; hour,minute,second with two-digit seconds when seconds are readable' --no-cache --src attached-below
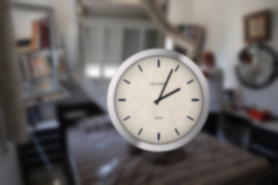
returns 2,04
